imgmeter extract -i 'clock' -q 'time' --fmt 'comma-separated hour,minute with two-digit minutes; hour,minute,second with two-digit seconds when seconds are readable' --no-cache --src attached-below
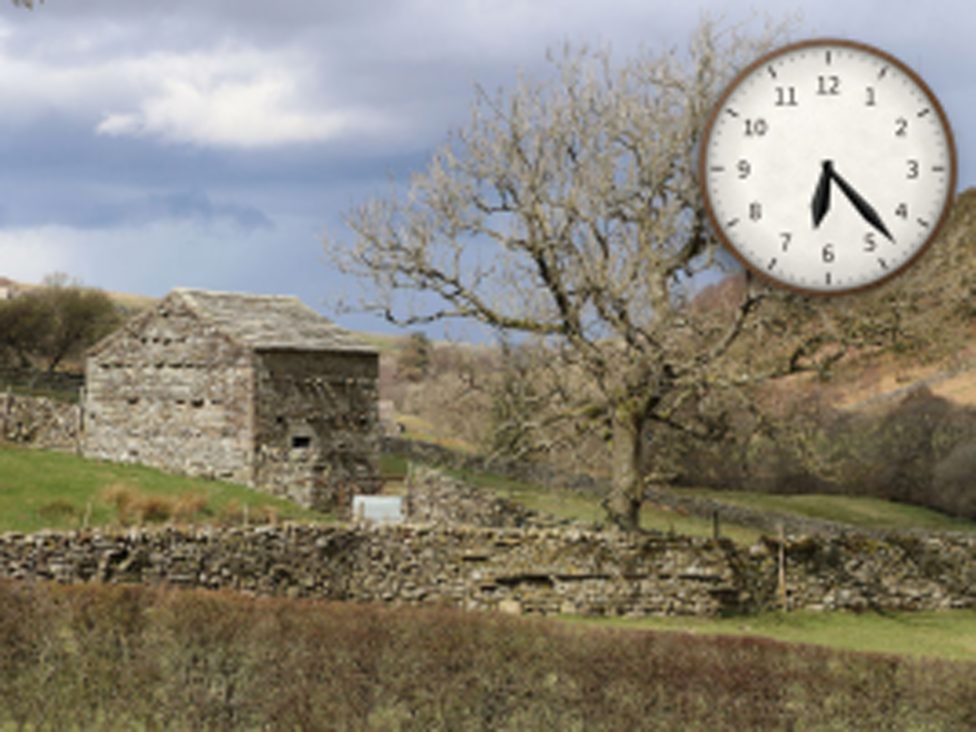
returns 6,23
